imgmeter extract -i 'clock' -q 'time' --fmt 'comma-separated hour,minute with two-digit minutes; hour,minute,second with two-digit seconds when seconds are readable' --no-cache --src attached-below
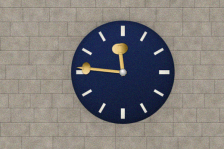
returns 11,46
